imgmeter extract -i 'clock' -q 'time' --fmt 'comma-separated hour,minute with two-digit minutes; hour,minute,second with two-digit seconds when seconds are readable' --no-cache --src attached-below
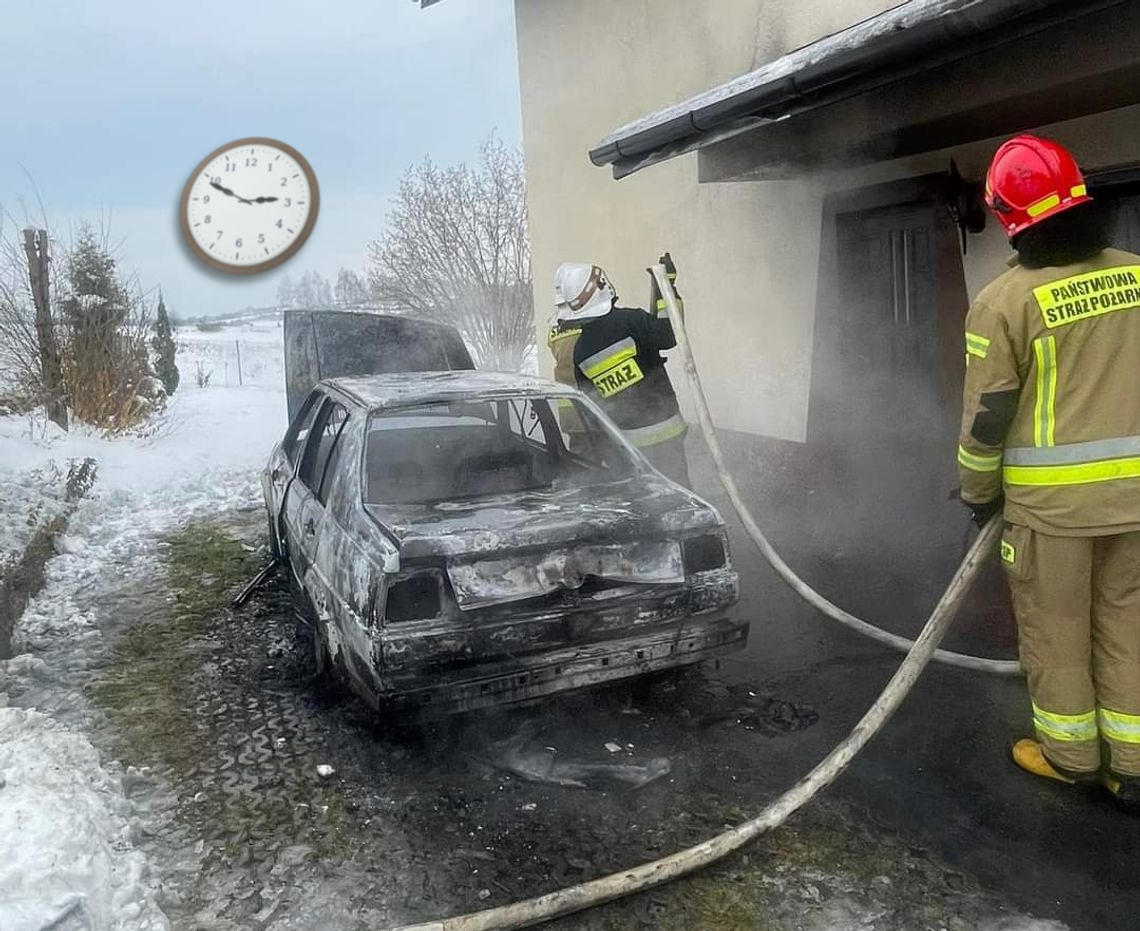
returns 2,49
